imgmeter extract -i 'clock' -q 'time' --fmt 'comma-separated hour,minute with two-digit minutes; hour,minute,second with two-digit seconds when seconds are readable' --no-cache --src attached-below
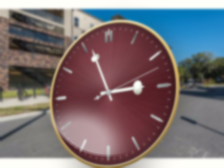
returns 2,56,12
